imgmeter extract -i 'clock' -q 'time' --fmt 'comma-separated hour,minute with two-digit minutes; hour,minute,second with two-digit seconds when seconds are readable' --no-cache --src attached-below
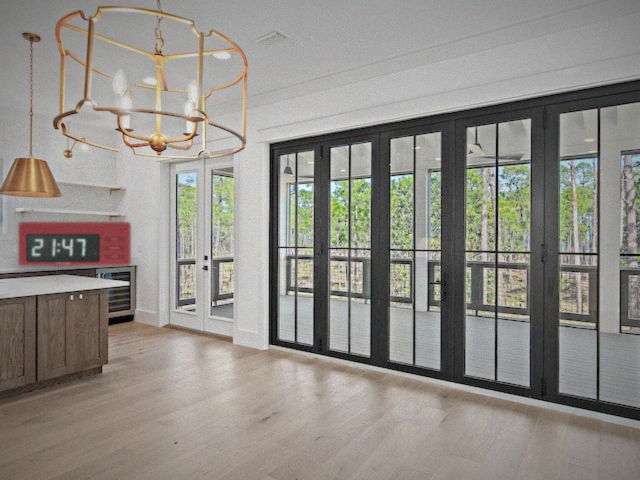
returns 21,47
